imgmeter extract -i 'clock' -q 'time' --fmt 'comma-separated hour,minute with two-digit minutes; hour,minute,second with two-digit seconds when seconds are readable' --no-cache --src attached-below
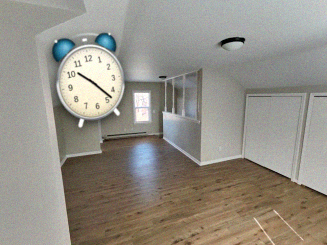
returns 10,23
